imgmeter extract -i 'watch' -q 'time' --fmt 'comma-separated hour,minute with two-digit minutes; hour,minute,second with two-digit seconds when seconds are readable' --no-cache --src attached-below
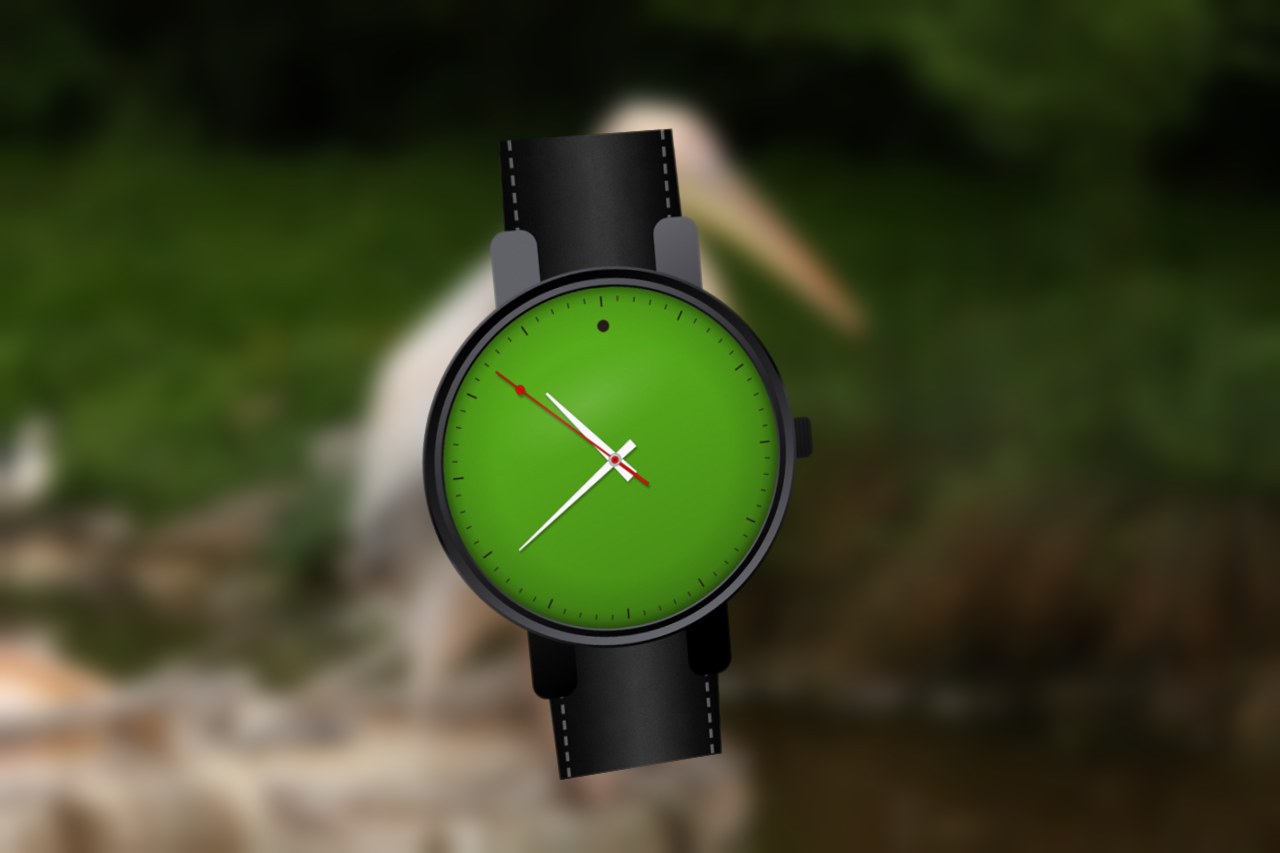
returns 10,38,52
